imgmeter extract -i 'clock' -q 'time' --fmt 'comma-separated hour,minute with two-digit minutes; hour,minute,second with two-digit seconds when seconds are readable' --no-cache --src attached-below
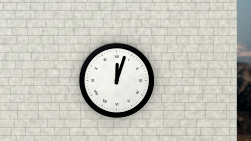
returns 12,03
